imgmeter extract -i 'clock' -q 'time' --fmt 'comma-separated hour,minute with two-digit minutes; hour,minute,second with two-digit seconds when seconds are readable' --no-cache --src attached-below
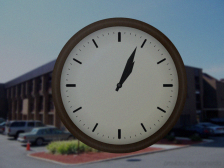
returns 1,04
